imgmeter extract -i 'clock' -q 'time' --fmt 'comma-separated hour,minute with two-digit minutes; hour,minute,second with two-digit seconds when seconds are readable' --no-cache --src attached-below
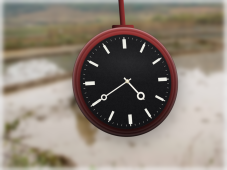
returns 4,40
